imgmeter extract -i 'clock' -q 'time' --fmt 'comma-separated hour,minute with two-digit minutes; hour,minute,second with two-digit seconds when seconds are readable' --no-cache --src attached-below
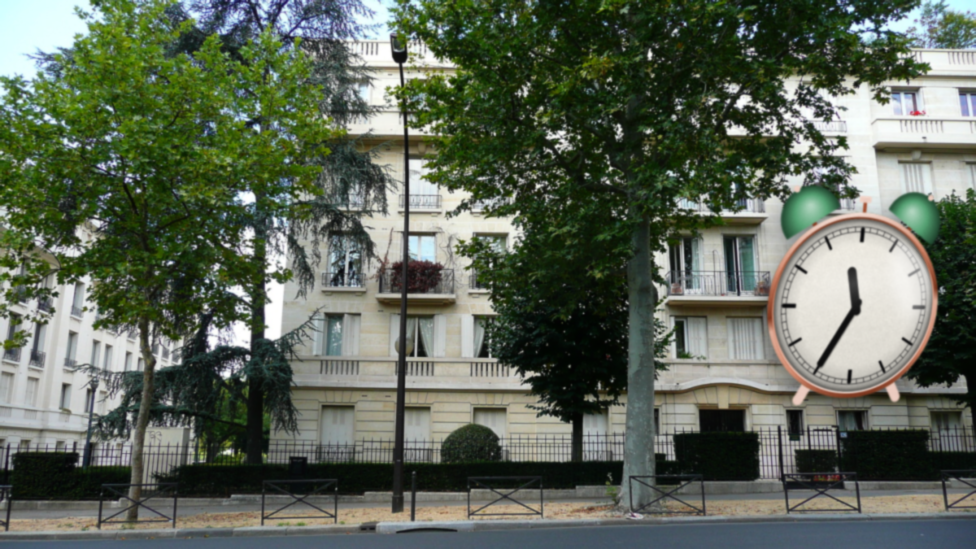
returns 11,35
